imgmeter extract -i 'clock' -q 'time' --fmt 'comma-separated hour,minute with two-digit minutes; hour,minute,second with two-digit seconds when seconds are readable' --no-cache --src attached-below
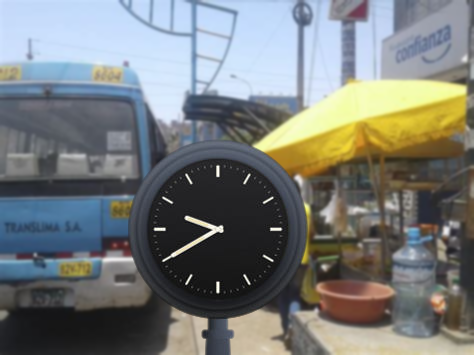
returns 9,40
